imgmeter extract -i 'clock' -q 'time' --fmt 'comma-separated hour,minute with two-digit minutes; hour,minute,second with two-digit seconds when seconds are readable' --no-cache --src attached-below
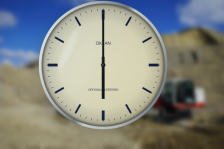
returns 6,00
